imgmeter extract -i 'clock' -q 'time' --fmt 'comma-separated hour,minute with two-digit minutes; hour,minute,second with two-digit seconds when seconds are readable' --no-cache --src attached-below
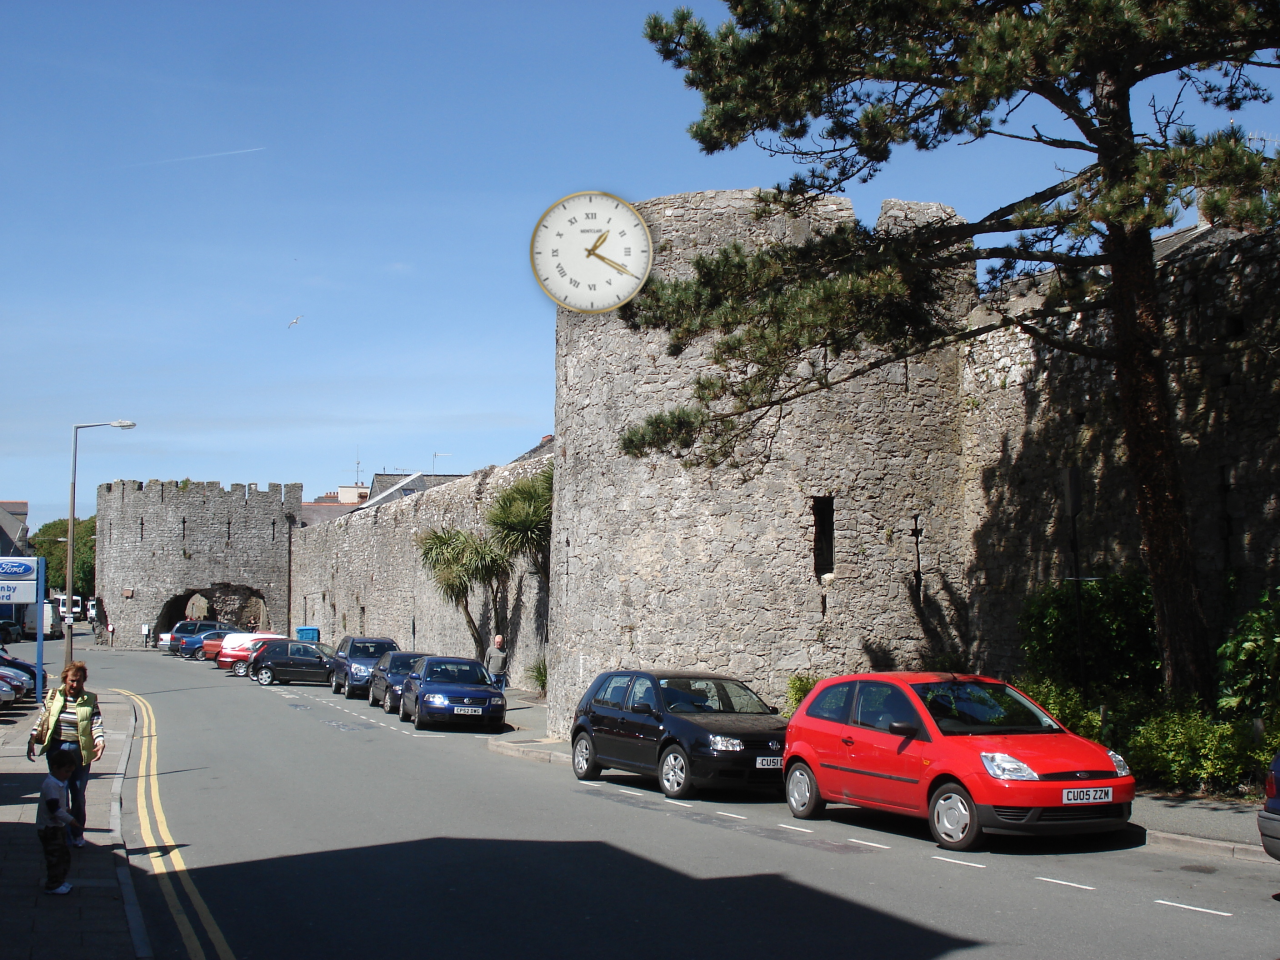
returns 1,20
